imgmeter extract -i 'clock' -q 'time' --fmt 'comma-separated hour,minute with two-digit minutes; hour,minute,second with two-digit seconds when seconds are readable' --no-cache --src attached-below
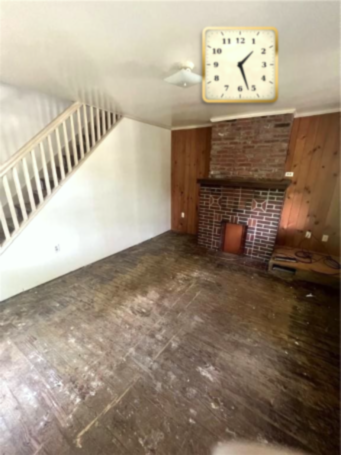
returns 1,27
